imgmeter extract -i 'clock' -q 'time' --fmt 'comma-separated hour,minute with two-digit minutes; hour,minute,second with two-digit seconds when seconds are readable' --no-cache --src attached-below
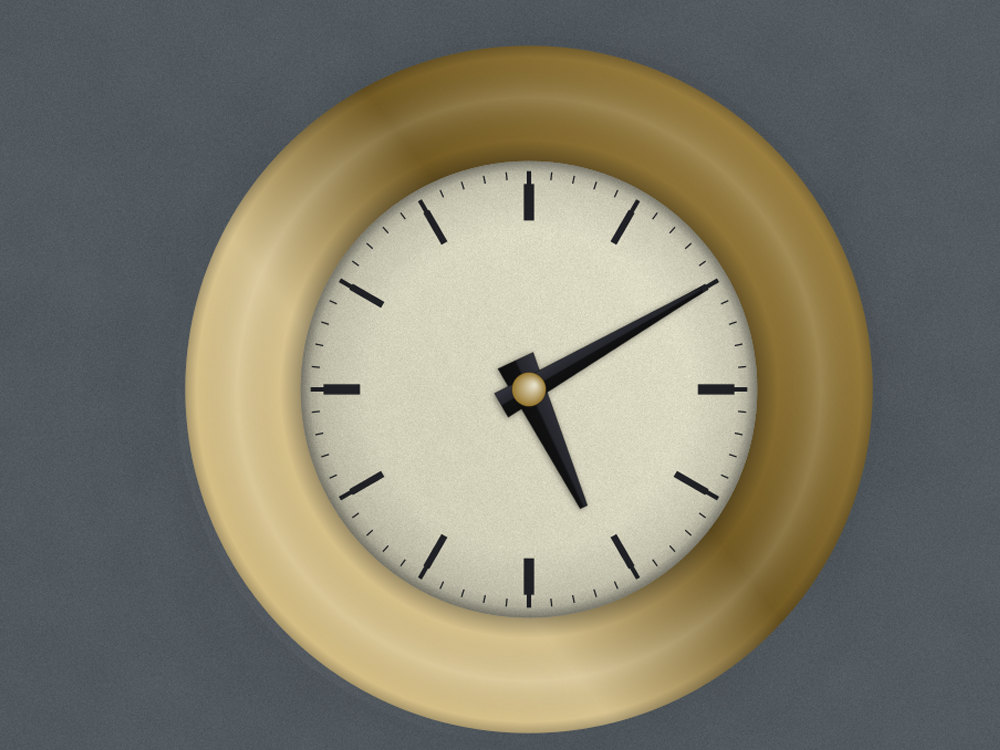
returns 5,10
